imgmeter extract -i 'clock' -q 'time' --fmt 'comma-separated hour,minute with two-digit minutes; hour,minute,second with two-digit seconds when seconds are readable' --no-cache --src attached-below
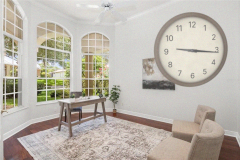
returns 9,16
